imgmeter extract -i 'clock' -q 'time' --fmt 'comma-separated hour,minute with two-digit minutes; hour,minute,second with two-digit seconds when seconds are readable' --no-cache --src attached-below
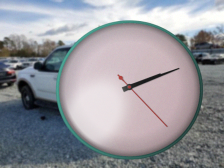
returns 2,11,23
